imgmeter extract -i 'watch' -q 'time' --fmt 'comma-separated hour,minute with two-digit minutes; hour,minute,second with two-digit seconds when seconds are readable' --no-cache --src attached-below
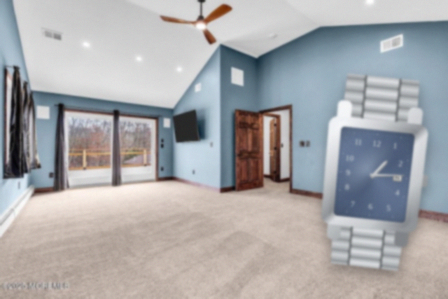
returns 1,14
